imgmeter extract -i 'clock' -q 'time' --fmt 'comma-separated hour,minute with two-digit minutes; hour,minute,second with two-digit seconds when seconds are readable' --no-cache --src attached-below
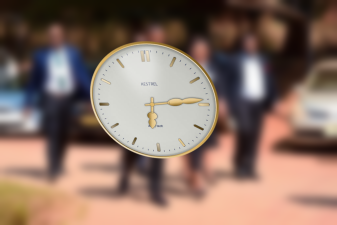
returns 6,14
